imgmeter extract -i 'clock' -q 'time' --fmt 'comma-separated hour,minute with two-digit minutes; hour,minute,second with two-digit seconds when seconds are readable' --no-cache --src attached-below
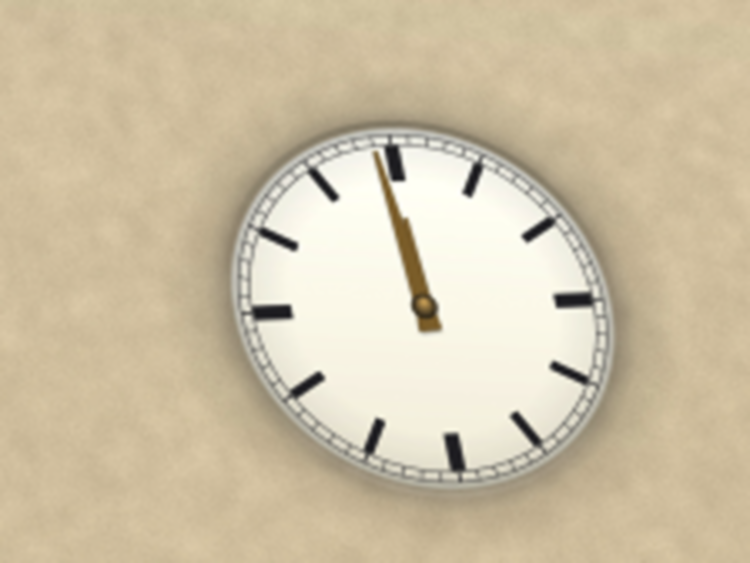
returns 11,59
